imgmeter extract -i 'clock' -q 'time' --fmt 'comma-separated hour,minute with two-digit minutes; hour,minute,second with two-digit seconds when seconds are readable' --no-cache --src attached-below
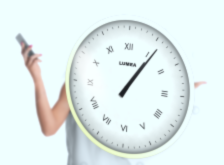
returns 1,06
